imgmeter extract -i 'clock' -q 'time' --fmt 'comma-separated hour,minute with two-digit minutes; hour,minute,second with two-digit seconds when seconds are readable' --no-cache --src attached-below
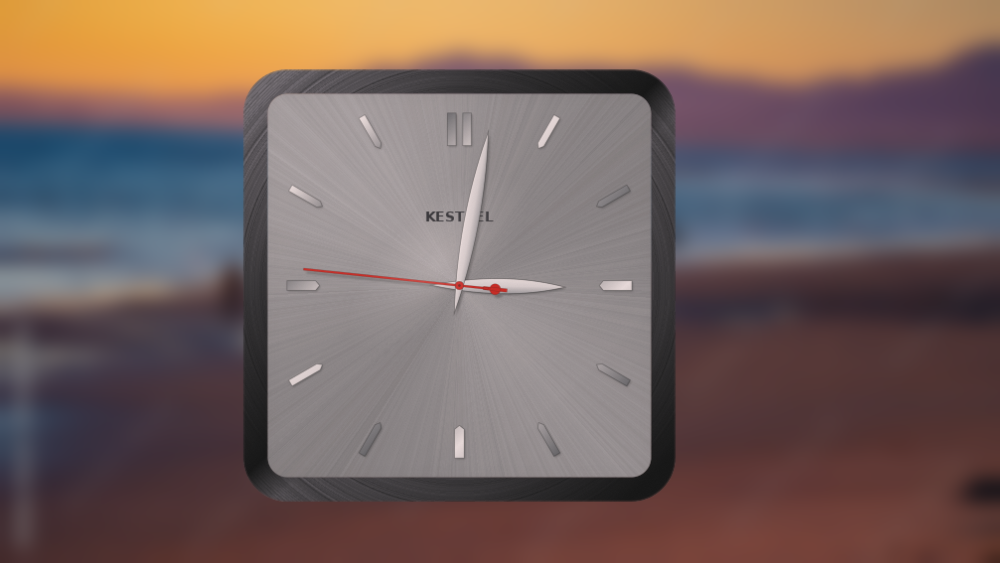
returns 3,01,46
